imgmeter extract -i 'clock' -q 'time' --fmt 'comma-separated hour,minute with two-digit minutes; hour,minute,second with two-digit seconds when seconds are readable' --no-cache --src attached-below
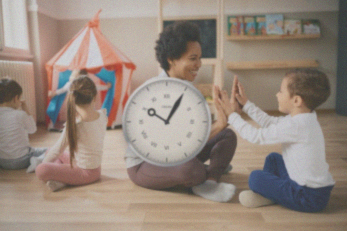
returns 10,05
